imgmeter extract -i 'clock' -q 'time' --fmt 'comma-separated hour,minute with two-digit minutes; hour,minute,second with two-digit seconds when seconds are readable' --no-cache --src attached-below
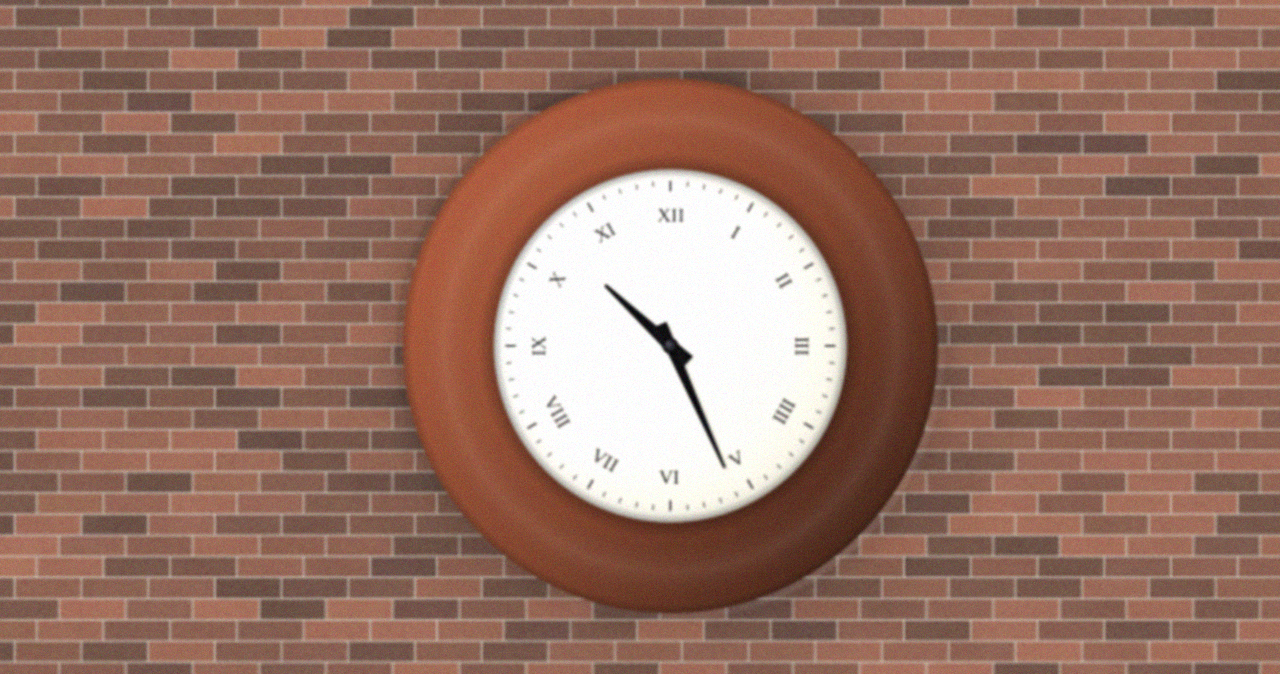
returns 10,26
